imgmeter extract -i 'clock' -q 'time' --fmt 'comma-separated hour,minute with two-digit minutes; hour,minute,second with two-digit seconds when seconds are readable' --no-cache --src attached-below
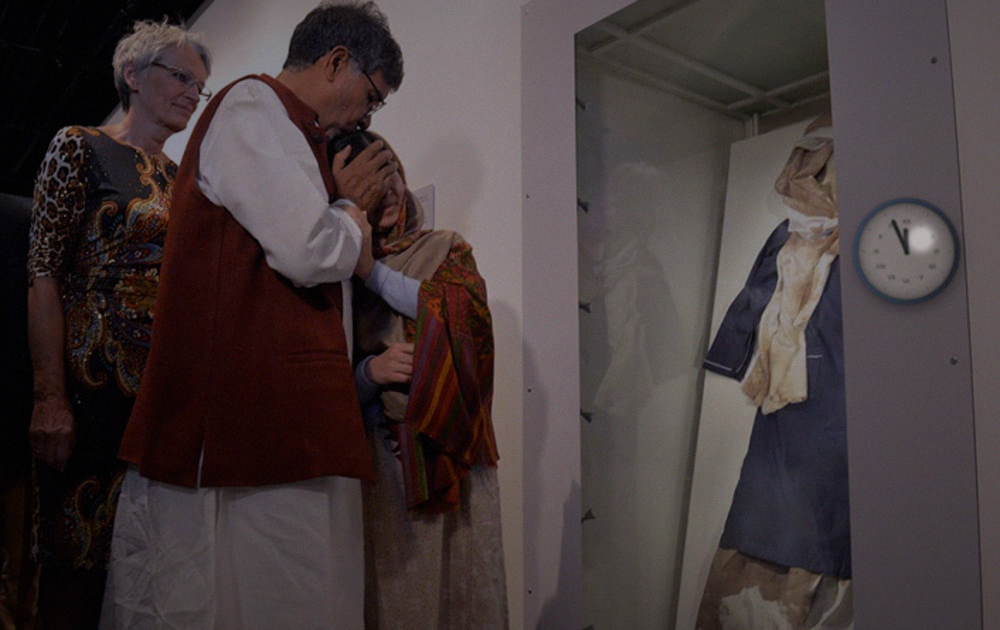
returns 11,56
